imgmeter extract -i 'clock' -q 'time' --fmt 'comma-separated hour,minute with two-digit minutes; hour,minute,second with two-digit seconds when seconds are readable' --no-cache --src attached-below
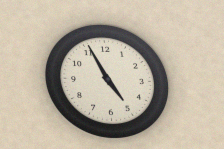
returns 4,56
